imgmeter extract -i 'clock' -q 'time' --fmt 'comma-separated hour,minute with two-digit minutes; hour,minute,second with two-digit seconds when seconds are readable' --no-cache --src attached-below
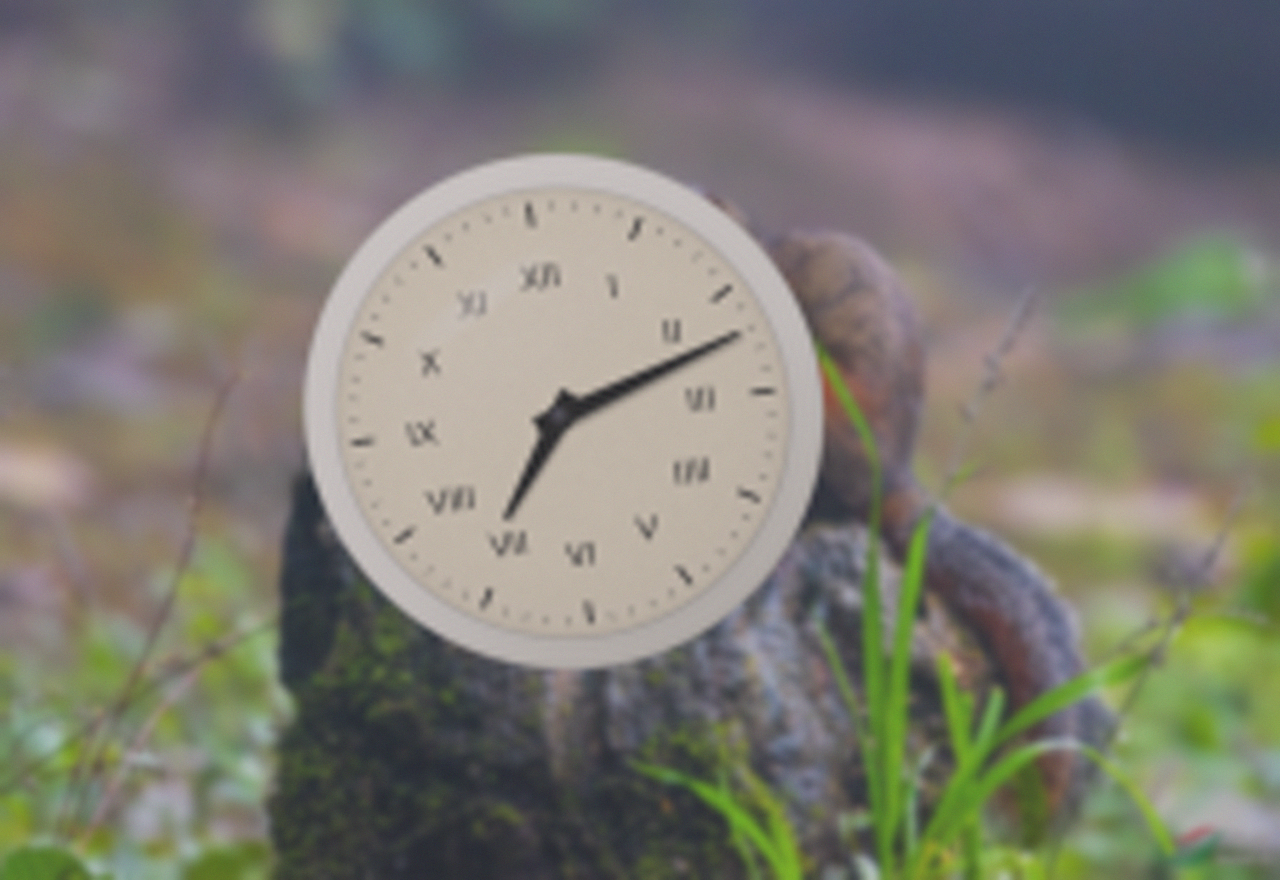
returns 7,12
